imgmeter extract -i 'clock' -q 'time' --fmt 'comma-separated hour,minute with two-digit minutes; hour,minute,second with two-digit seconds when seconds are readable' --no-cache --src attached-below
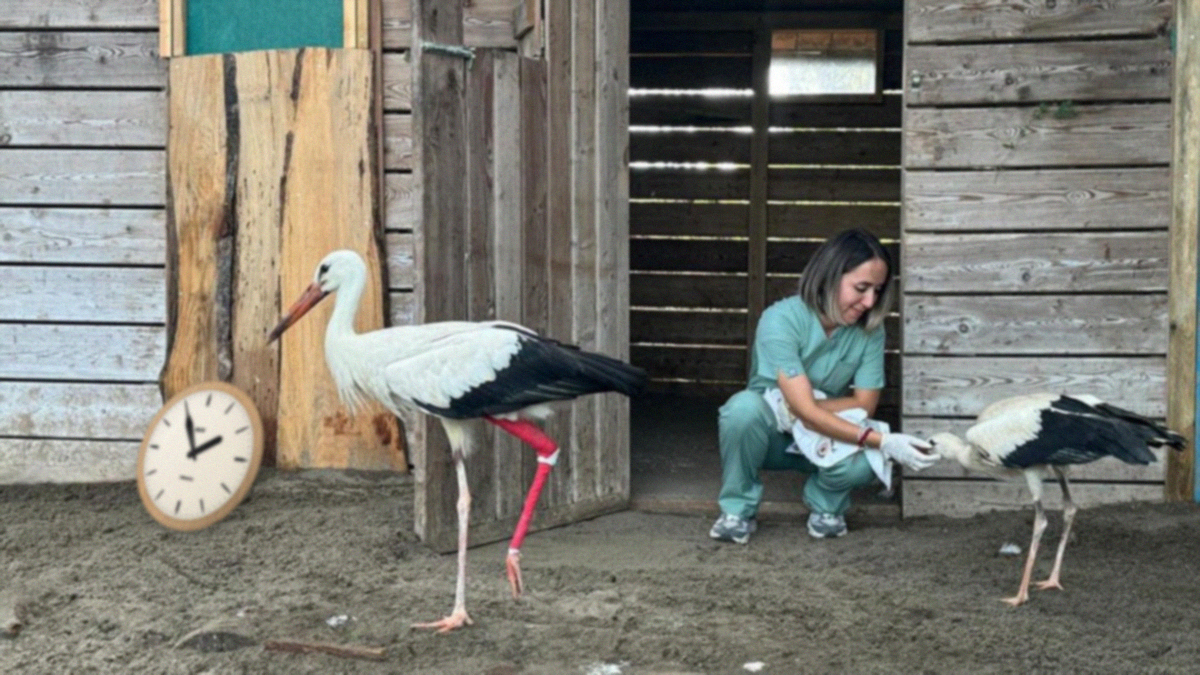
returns 1,55
